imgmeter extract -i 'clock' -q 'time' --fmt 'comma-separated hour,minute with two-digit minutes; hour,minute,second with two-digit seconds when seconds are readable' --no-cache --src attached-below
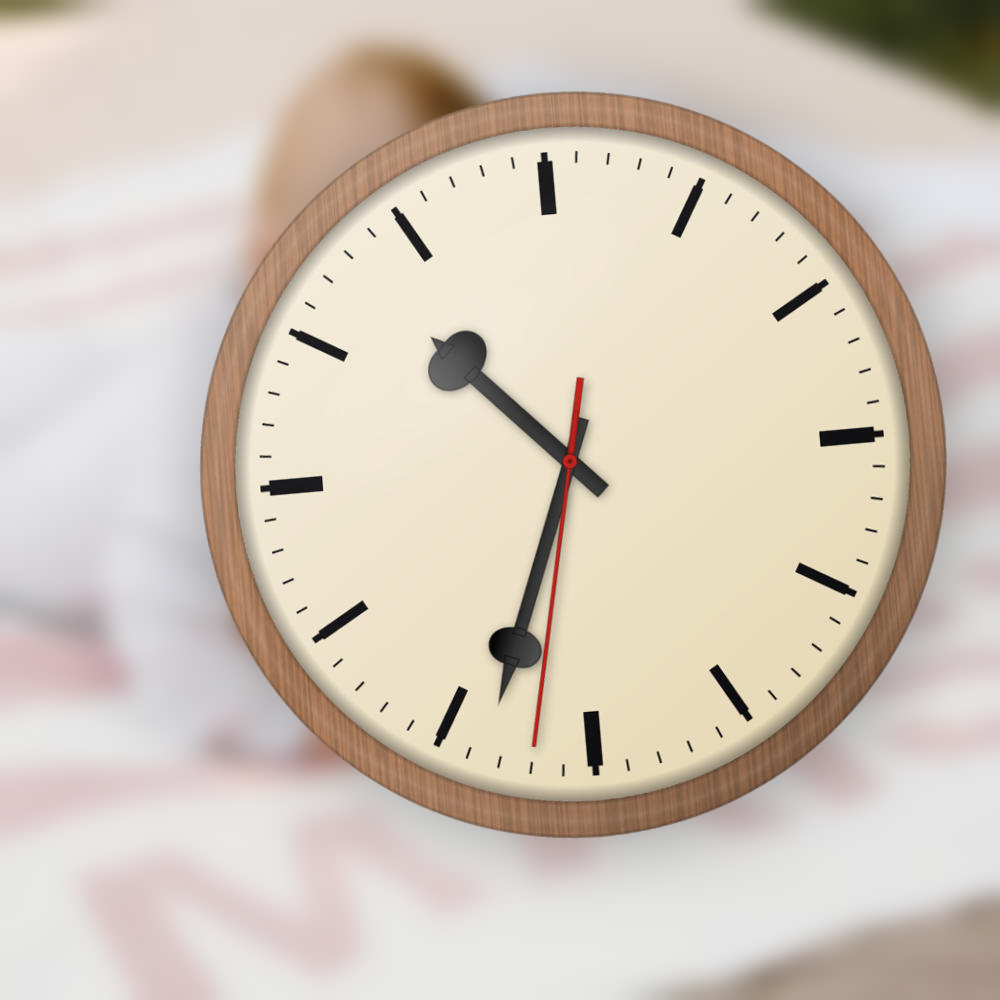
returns 10,33,32
